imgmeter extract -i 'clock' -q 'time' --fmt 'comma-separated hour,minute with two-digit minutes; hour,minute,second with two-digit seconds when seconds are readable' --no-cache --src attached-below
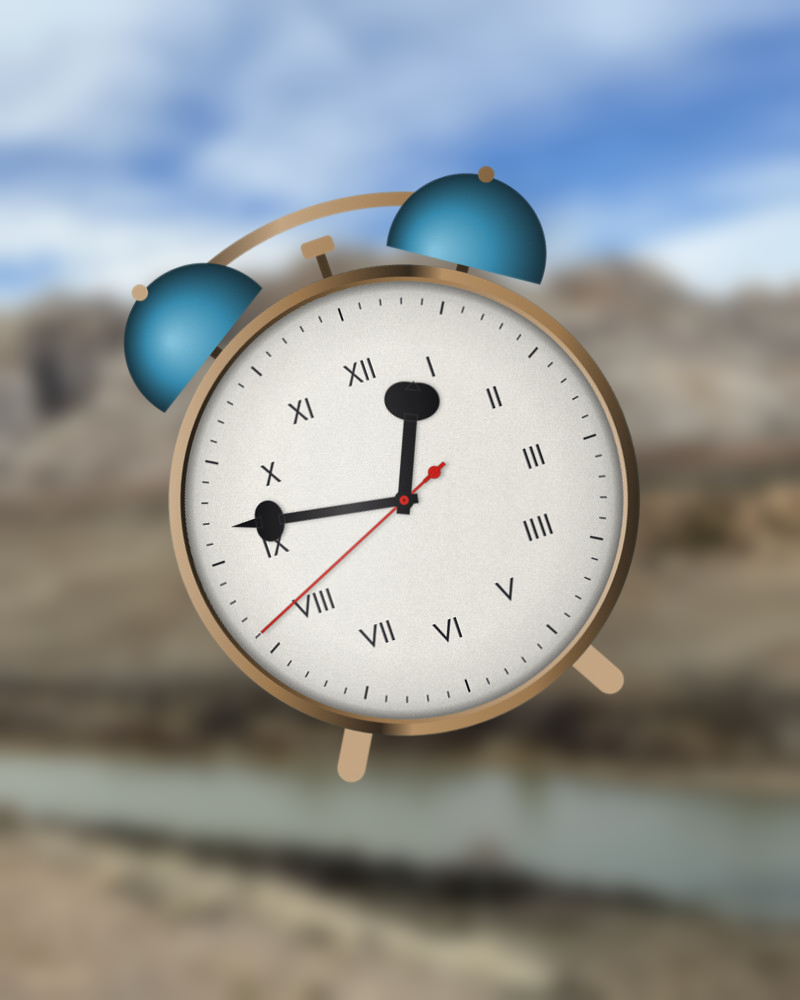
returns 12,46,41
